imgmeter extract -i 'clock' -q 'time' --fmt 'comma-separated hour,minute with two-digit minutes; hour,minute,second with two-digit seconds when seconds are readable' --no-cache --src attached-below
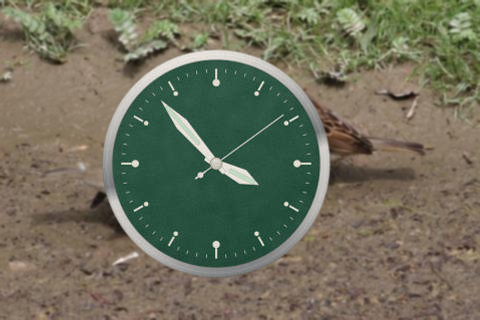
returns 3,53,09
